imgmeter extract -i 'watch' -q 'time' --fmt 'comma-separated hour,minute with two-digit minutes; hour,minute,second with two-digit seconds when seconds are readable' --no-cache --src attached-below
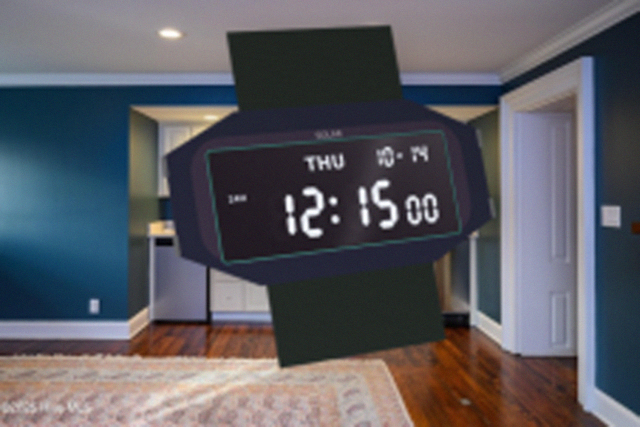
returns 12,15,00
